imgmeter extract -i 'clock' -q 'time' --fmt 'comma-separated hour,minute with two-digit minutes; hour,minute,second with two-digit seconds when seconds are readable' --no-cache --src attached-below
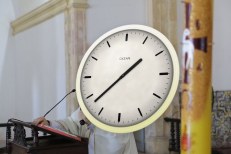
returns 1,38
